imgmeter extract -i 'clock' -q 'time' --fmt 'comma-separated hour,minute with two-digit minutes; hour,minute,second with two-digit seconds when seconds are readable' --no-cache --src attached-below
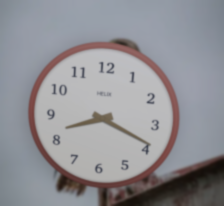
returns 8,19
